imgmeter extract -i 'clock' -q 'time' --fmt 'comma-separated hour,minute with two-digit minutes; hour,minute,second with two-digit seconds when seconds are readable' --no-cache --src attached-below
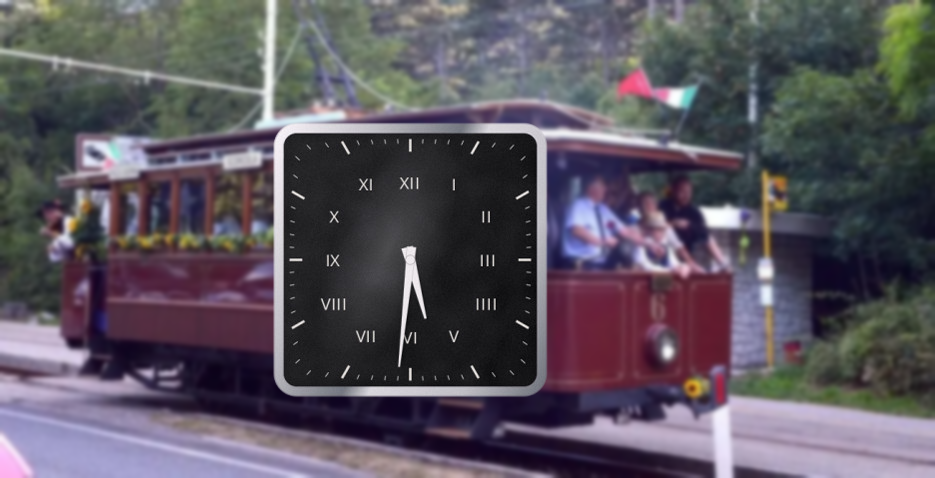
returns 5,31
